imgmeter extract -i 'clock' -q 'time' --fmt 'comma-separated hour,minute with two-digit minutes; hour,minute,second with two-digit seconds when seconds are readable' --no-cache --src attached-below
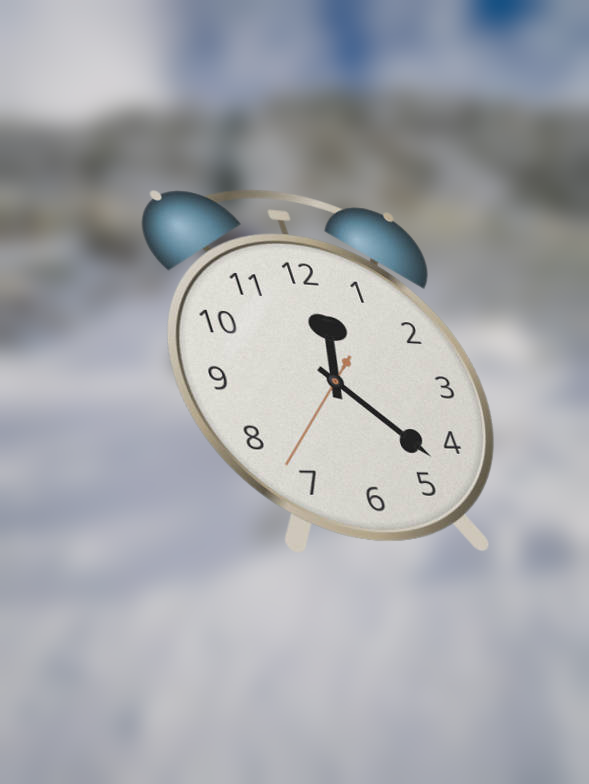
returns 12,22,37
